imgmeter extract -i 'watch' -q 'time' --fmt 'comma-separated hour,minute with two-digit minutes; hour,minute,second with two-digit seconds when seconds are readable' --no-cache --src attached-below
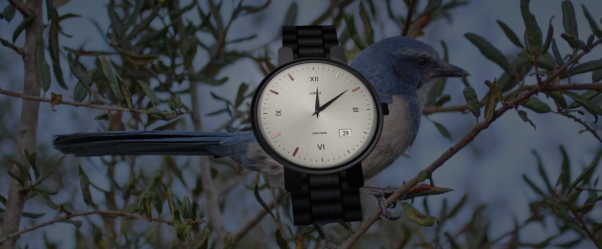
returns 12,09
